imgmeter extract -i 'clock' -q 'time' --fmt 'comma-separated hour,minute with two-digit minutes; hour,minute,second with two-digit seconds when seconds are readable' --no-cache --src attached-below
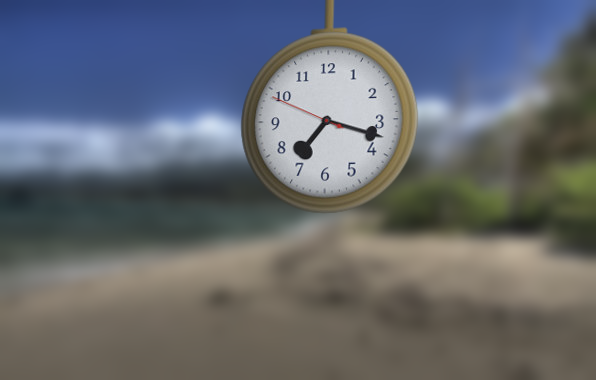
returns 7,17,49
